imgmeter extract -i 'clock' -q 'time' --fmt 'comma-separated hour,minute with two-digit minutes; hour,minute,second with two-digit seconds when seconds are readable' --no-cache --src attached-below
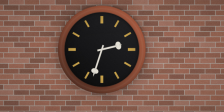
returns 2,33
